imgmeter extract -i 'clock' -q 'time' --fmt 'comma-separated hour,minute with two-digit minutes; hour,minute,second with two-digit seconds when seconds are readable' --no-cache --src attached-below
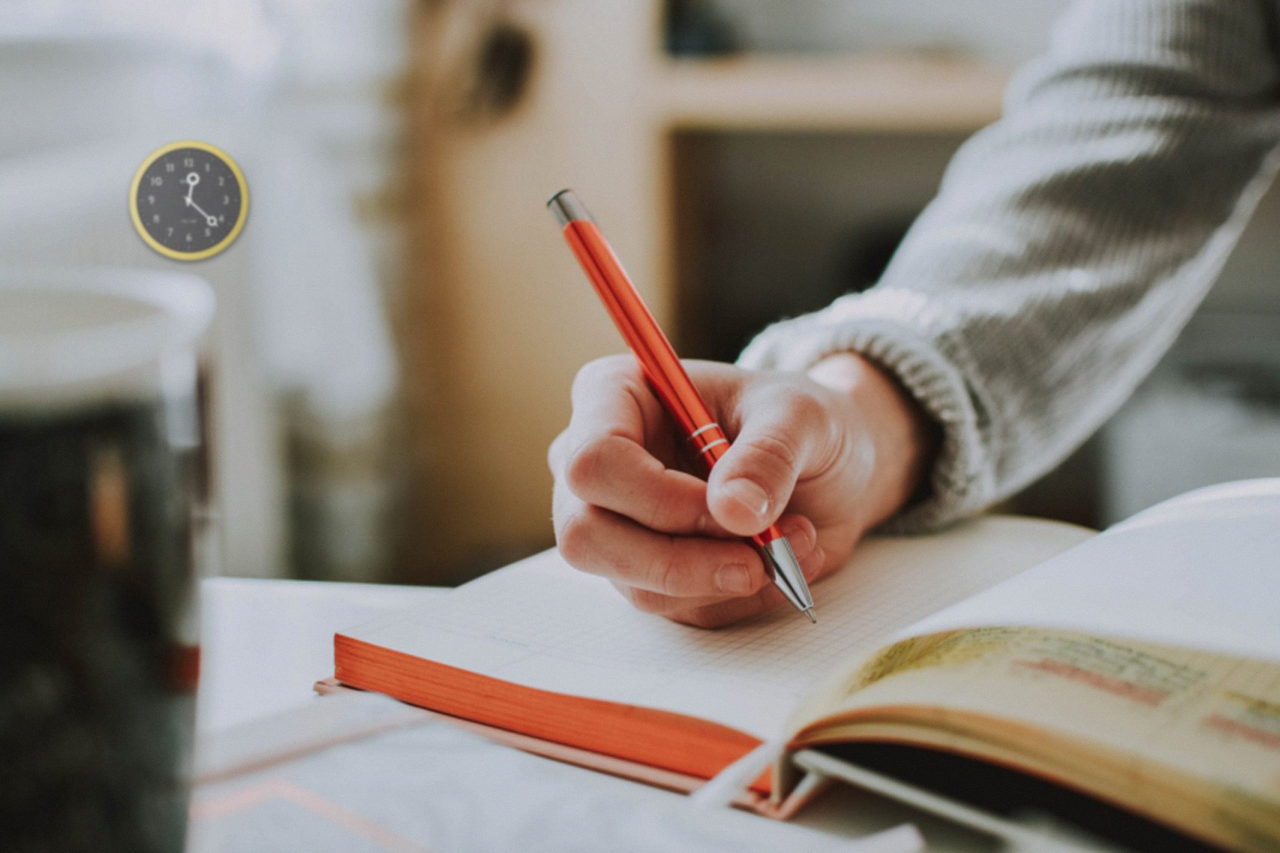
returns 12,22
